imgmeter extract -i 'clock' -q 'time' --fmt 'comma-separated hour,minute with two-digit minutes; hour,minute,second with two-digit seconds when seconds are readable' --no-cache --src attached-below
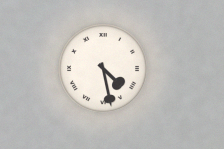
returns 4,28
